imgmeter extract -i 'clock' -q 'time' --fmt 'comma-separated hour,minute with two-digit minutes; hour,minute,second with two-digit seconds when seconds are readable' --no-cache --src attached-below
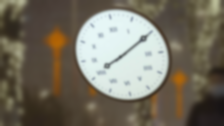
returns 8,10
